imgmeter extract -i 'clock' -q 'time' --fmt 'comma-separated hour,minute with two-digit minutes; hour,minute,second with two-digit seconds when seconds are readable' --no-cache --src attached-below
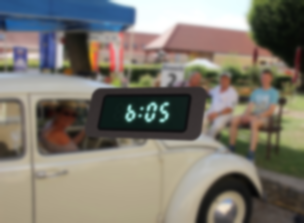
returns 6,05
